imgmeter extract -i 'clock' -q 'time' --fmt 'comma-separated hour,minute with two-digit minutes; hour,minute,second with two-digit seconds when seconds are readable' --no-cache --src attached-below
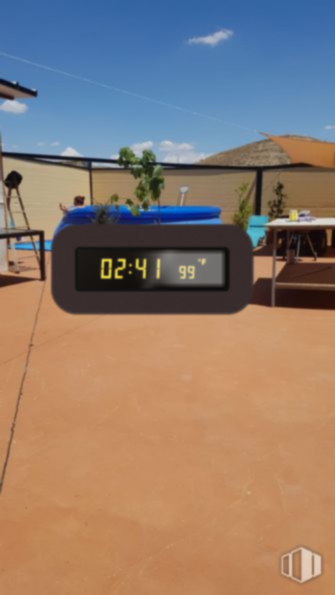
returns 2,41
